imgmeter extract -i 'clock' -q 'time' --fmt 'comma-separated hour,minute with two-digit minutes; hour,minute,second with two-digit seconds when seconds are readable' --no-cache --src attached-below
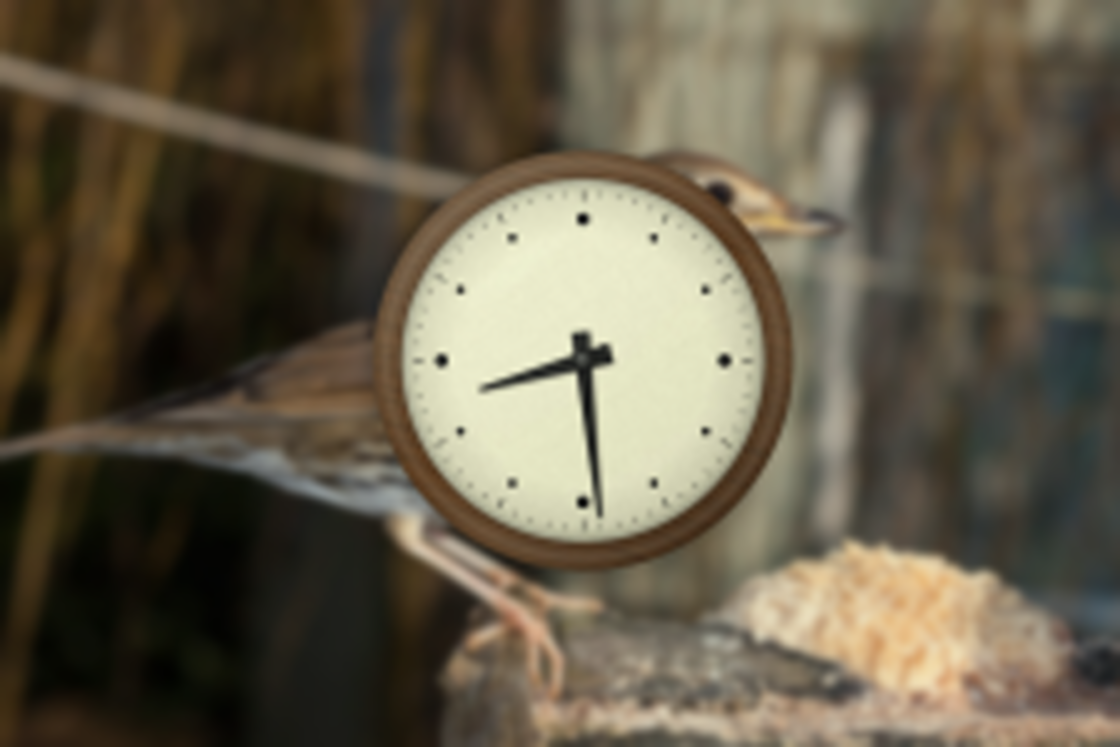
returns 8,29
